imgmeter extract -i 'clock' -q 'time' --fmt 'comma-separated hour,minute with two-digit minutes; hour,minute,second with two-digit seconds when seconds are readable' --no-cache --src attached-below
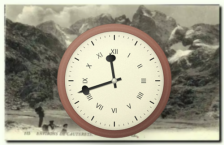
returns 11,42
